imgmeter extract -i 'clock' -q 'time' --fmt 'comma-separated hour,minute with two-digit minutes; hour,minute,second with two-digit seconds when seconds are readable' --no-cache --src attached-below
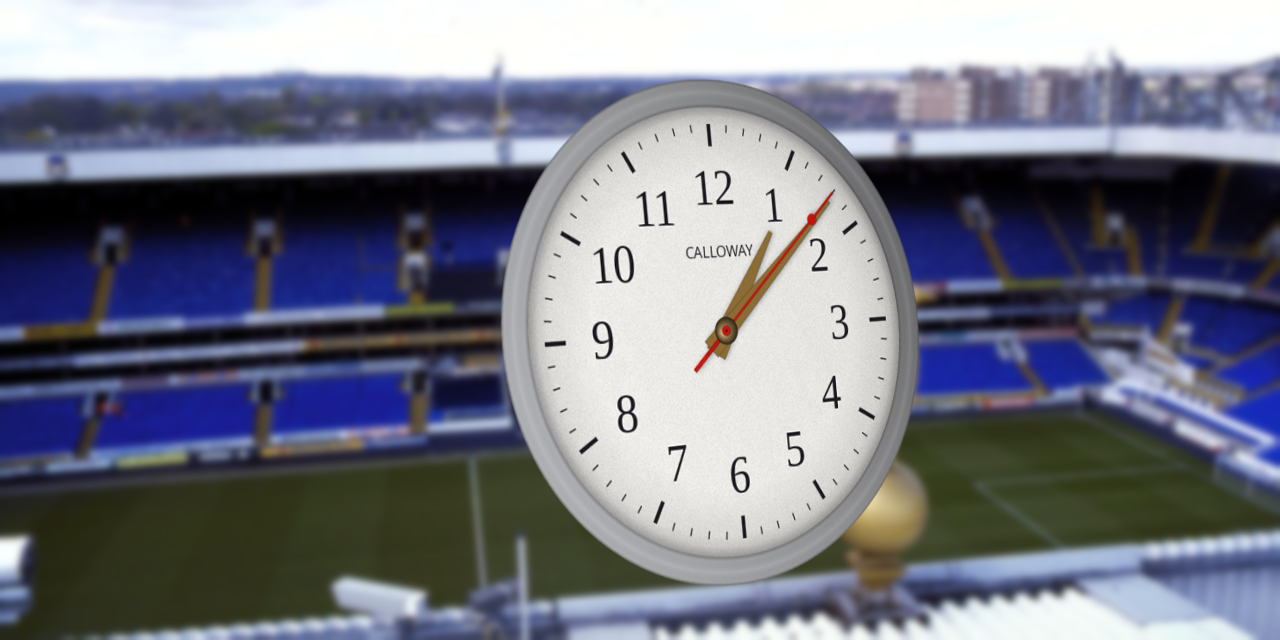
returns 1,08,08
